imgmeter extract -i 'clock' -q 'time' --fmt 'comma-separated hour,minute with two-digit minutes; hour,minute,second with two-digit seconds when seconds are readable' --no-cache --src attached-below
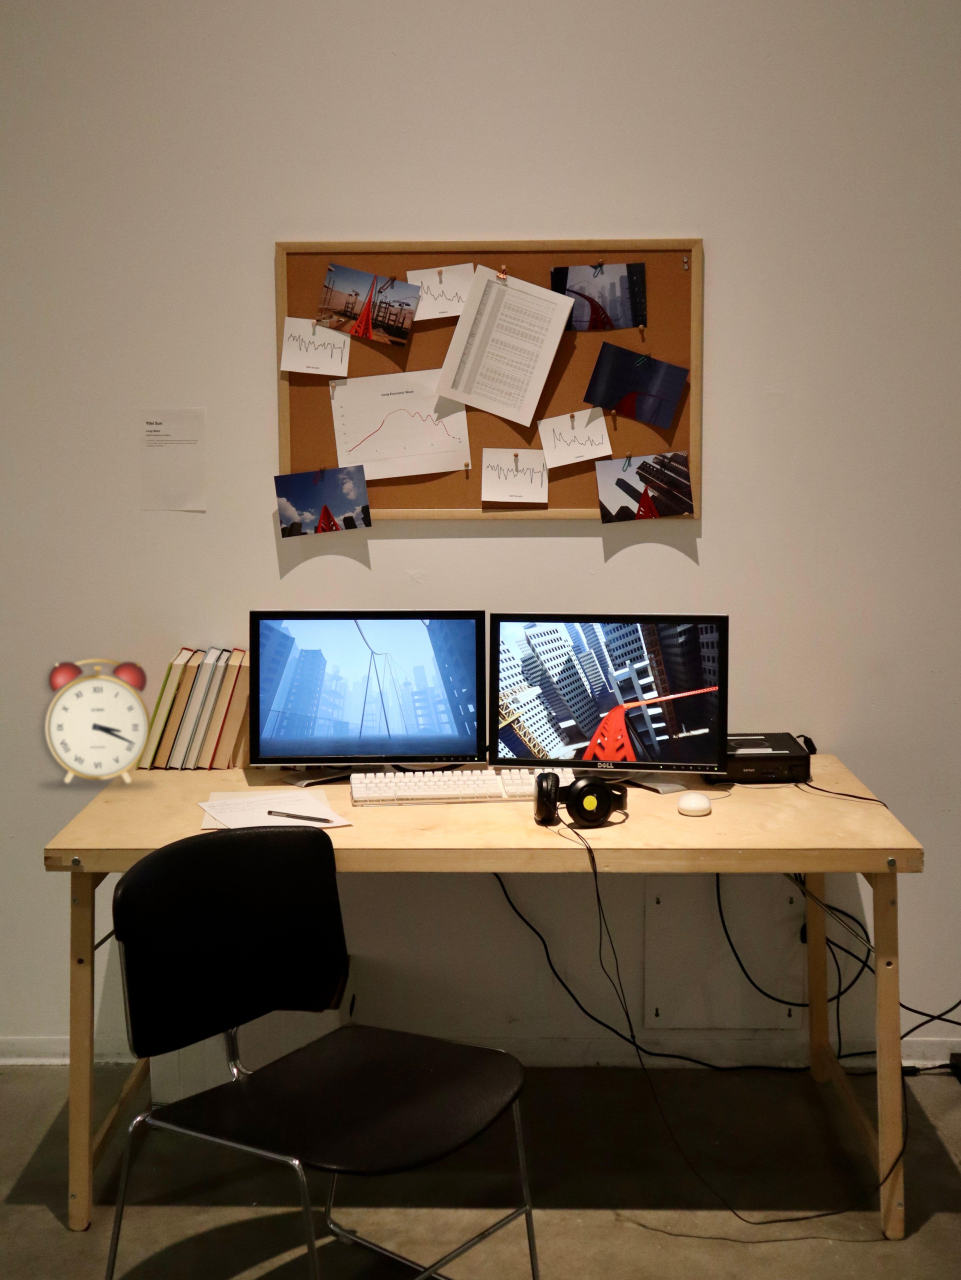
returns 3,19
